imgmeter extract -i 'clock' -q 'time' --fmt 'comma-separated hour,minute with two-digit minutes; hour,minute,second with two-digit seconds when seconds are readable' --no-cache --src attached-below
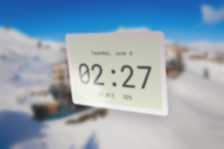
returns 2,27
